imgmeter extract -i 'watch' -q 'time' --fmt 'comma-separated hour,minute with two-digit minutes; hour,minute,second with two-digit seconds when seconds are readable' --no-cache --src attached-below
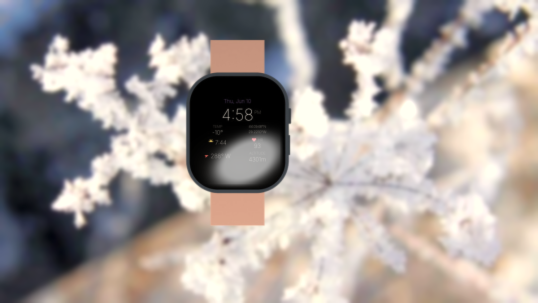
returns 4,58
